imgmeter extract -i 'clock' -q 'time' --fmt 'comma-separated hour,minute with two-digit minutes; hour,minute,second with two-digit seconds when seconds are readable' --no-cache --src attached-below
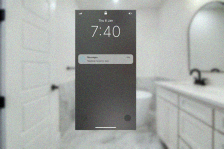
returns 7,40
